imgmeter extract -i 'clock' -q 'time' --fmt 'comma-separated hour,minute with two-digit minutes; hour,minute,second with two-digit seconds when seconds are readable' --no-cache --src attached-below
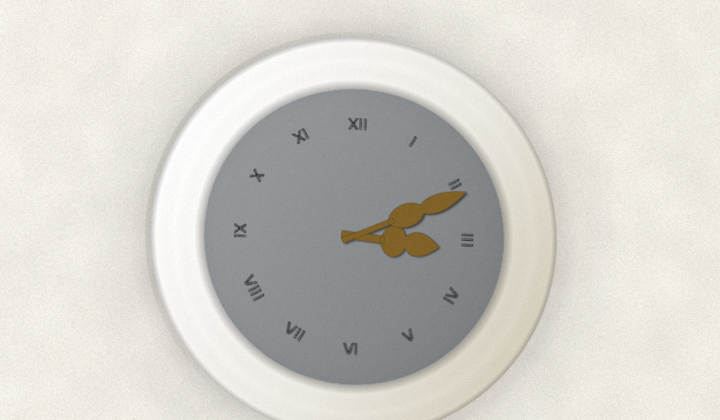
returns 3,11
